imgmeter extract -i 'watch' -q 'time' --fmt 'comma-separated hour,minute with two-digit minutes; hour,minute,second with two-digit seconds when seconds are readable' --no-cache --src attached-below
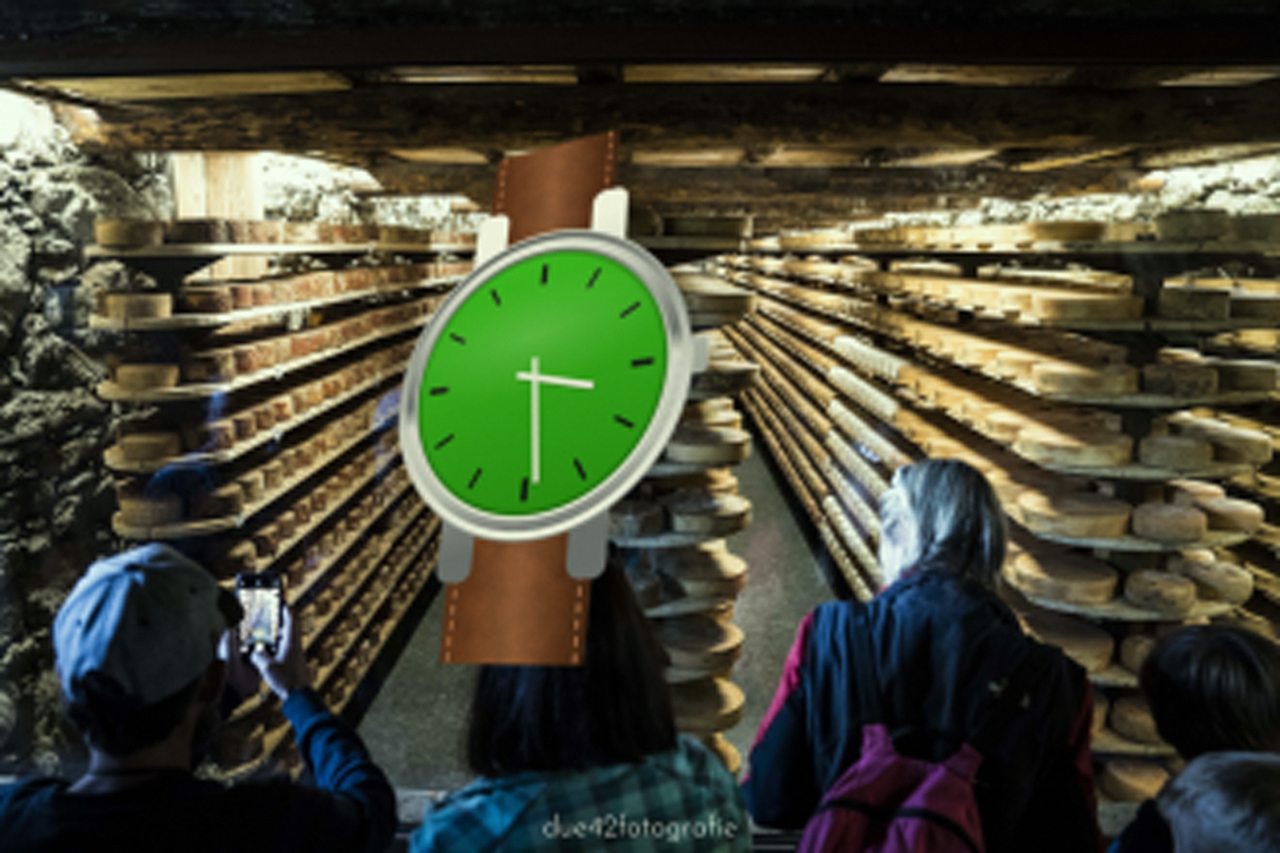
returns 3,29
